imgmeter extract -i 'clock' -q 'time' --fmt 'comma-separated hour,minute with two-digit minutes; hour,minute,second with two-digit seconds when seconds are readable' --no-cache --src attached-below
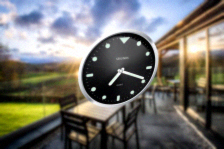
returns 7,19
